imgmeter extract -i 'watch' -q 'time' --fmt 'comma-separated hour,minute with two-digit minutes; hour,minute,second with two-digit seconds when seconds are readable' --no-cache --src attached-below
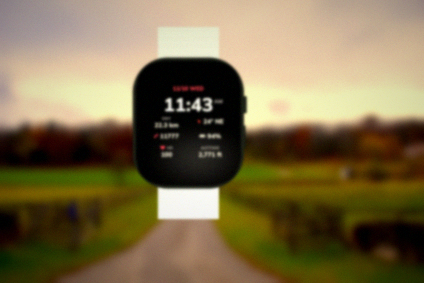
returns 11,43
